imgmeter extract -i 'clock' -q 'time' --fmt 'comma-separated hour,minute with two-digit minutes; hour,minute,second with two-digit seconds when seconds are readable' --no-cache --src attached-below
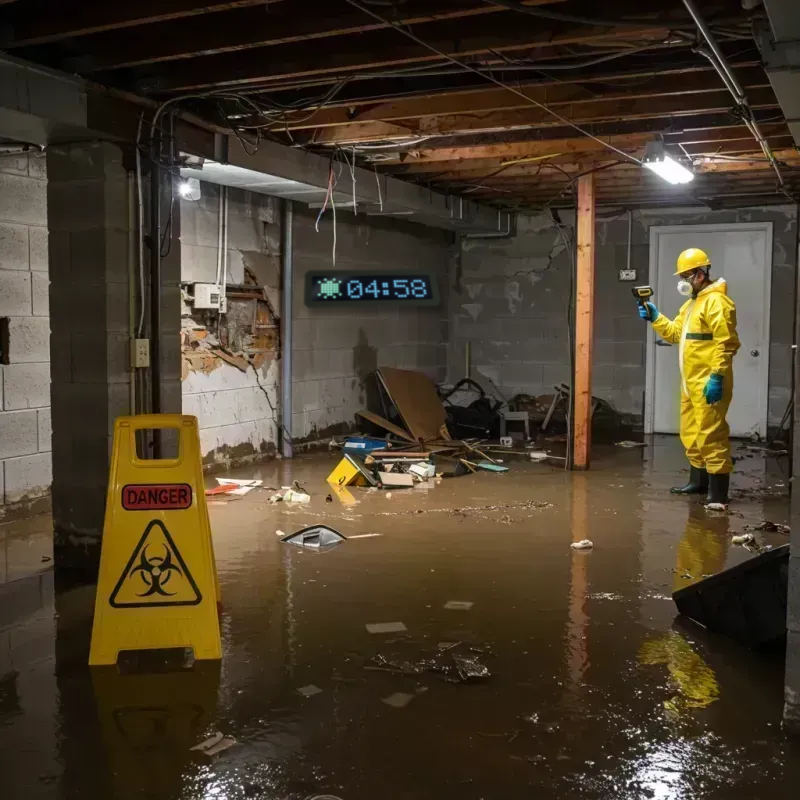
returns 4,58
